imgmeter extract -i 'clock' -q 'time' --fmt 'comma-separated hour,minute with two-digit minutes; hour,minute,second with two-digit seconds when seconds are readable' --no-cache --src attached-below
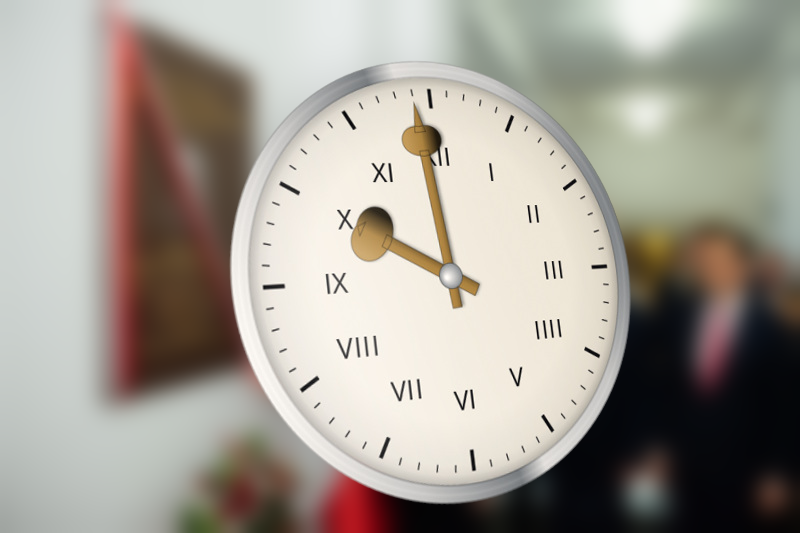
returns 9,59
